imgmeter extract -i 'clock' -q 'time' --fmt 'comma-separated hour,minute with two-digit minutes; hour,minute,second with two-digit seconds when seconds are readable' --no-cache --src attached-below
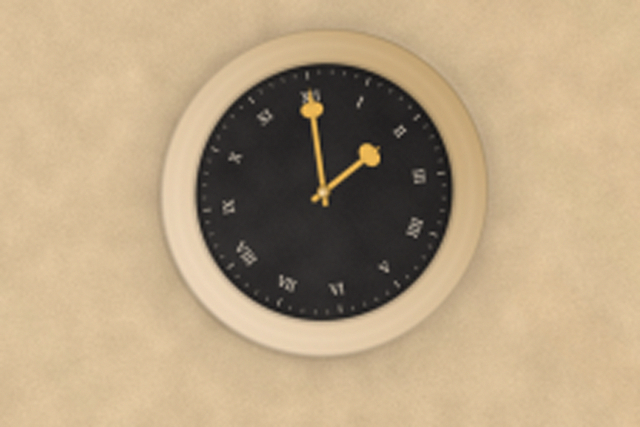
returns 2,00
